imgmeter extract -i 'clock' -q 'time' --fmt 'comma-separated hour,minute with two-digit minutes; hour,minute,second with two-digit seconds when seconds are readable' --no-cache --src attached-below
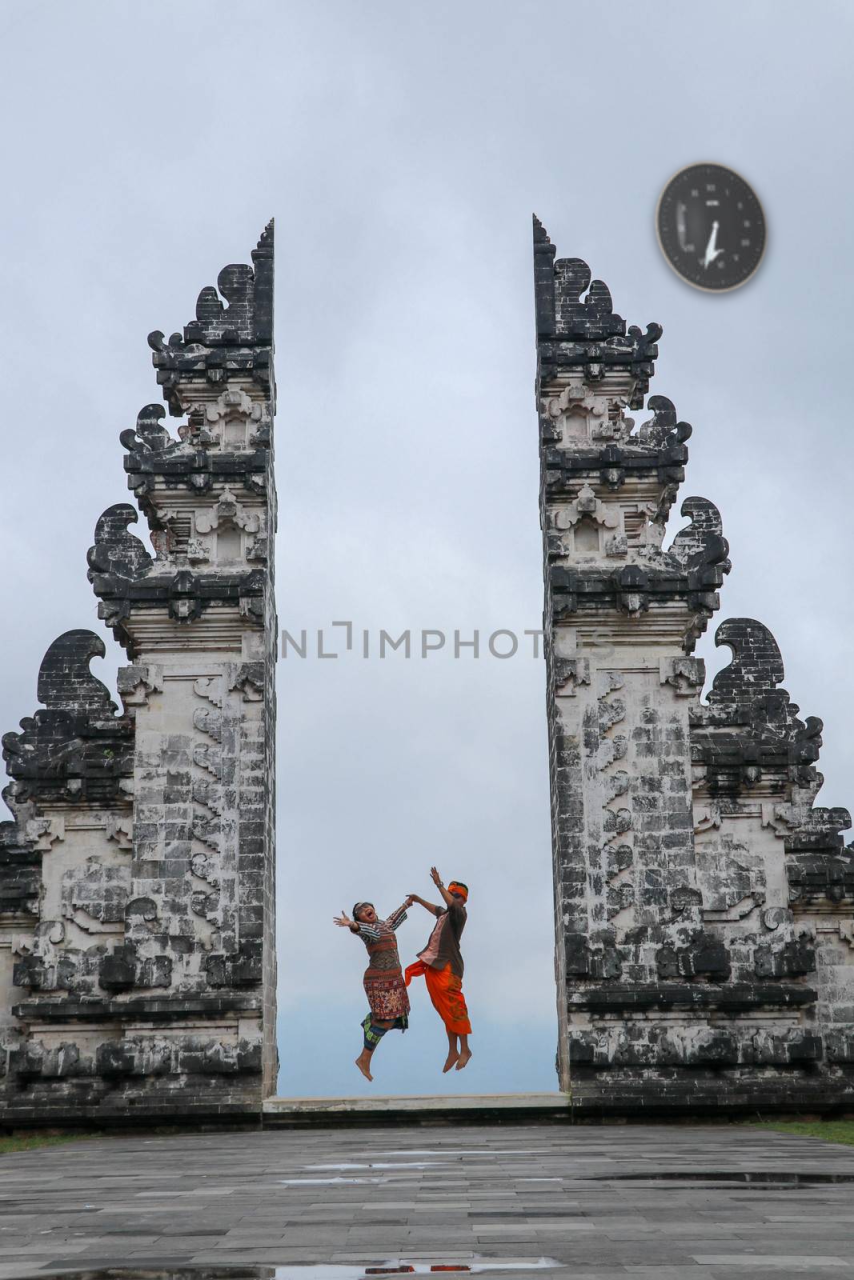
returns 6,34
